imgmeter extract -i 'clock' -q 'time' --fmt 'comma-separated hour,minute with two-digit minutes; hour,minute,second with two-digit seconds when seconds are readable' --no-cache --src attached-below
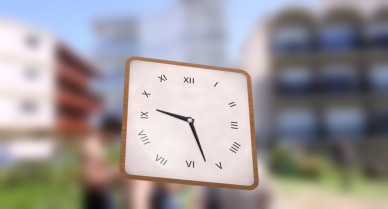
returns 9,27
